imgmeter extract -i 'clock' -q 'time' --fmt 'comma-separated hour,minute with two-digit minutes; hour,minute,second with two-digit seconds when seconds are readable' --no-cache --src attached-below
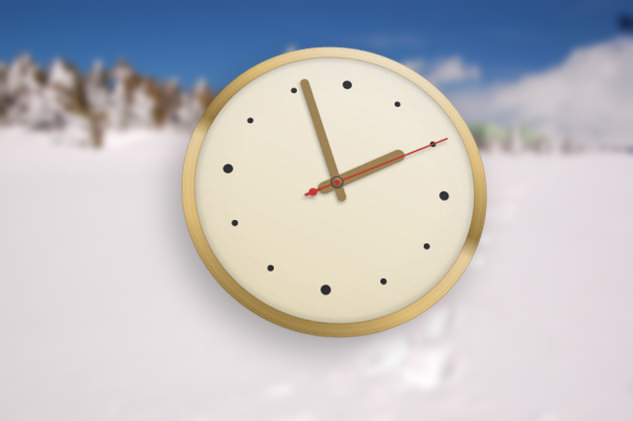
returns 1,56,10
